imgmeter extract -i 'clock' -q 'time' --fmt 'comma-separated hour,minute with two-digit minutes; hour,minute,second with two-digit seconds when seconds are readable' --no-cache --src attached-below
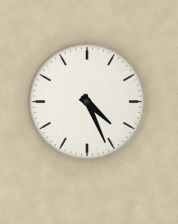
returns 4,26
